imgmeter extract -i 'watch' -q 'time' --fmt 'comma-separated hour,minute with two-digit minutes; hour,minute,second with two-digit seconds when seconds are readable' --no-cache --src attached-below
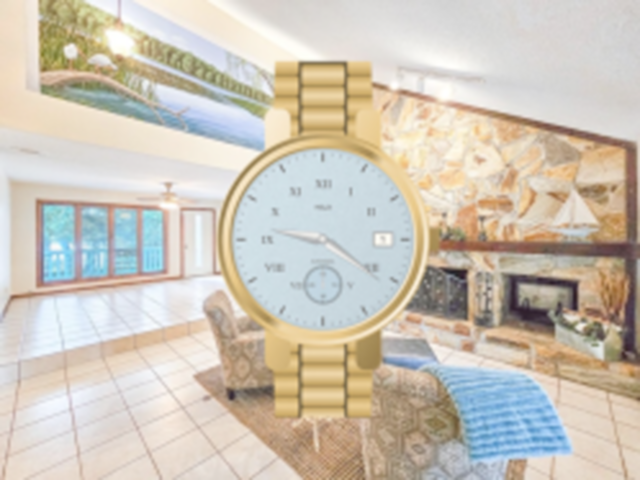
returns 9,21
